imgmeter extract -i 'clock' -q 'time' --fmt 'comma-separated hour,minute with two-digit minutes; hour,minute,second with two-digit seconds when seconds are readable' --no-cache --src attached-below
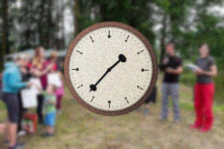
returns 1,37
